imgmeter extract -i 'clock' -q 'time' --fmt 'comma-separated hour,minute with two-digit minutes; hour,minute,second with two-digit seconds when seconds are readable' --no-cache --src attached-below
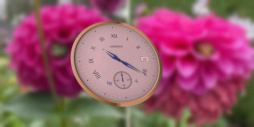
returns 10,21
